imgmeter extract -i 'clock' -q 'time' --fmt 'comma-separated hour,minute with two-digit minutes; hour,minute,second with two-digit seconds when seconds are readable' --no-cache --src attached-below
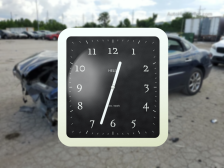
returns 12,33
